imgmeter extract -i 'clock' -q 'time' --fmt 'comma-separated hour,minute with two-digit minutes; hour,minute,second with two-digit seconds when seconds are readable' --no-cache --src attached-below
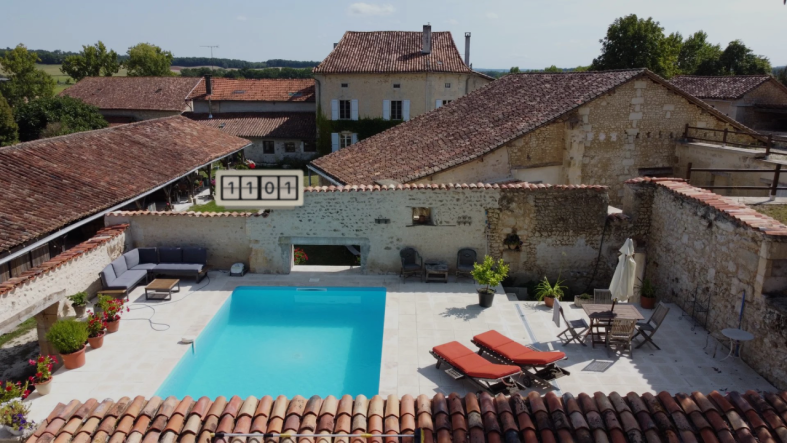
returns 11,01
